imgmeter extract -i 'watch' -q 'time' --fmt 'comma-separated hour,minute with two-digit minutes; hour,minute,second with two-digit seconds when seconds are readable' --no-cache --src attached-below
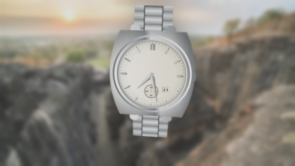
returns 7,28
